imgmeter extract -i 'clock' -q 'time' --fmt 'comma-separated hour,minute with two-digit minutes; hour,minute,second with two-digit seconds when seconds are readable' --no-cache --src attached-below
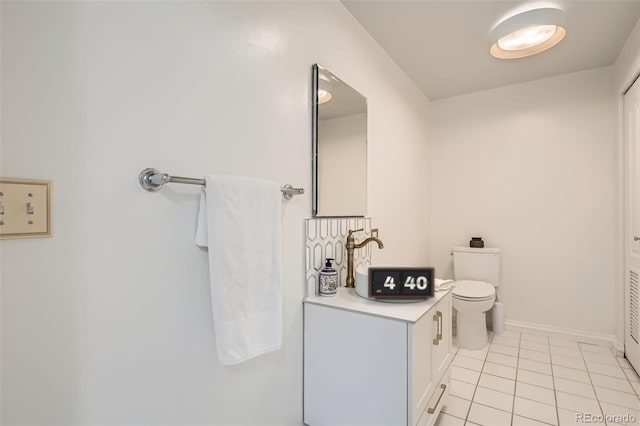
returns 4,40
